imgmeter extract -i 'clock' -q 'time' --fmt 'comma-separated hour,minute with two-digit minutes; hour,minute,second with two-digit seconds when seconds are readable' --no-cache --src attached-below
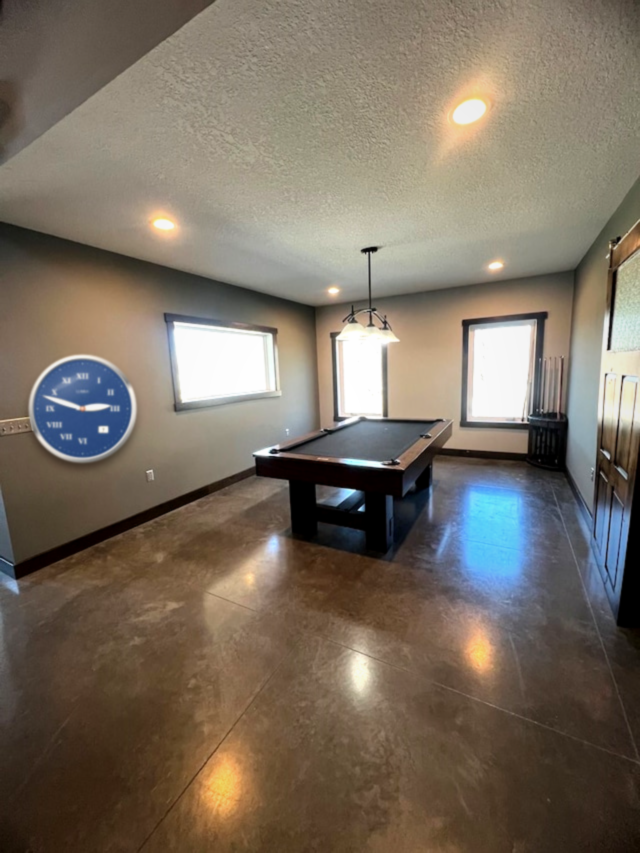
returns 2,48
